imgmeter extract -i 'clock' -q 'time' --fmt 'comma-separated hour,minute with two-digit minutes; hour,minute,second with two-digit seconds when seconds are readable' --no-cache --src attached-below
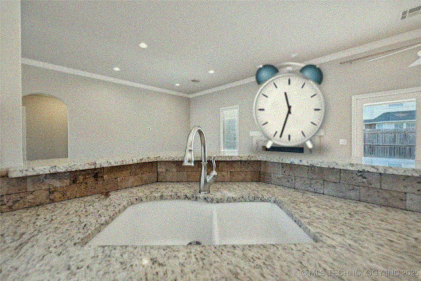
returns 11,33
